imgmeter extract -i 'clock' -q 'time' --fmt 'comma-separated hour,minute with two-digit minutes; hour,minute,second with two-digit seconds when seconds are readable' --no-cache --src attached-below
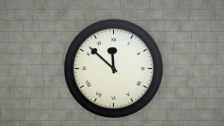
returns 11,52
